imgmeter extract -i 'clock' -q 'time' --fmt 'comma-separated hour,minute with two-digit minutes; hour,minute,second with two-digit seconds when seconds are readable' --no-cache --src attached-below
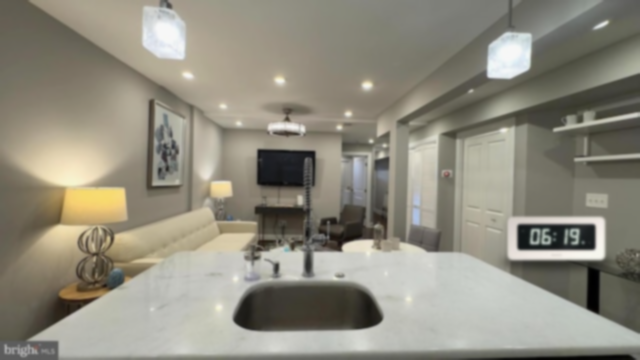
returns 6,19
